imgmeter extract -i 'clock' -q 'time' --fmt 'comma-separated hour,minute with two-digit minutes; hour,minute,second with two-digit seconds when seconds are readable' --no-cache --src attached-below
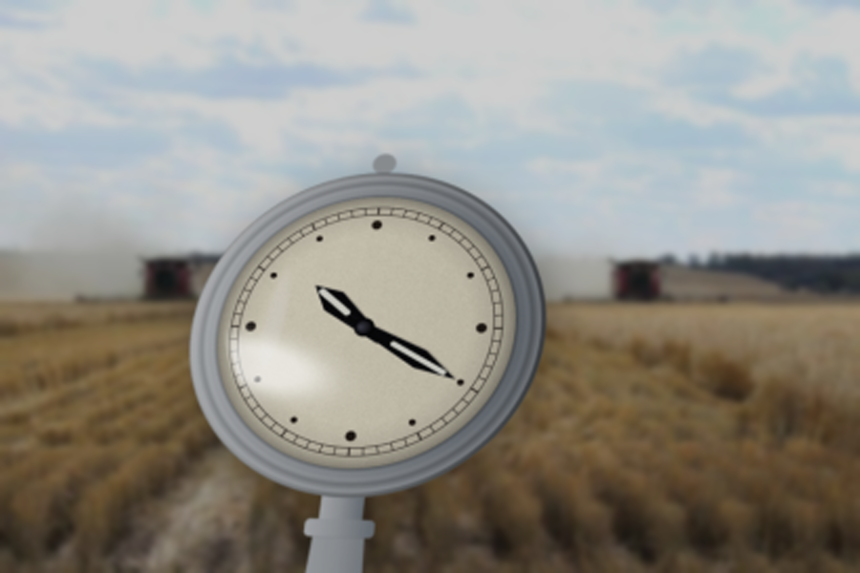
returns 10,20
